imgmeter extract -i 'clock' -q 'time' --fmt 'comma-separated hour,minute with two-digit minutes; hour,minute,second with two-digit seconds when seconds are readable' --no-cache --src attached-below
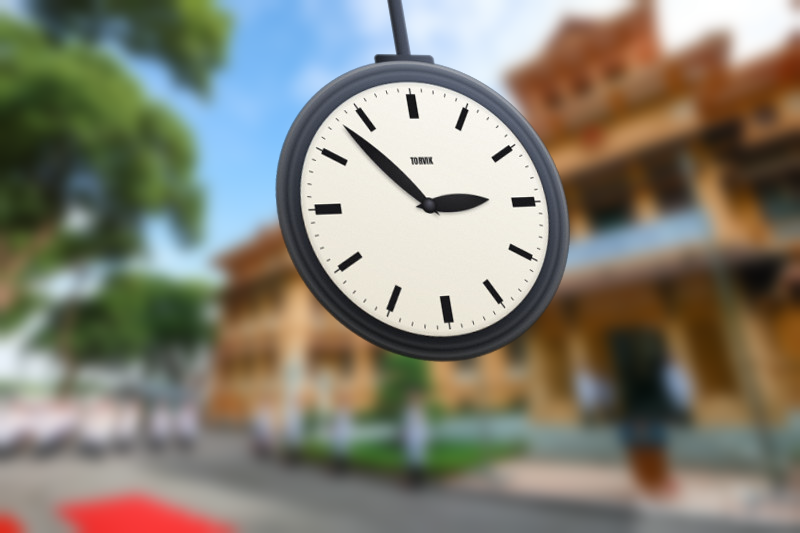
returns 2,53
